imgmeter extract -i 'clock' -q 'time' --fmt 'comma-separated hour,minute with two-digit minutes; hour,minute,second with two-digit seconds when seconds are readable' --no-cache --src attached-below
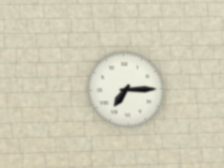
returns 7,15
